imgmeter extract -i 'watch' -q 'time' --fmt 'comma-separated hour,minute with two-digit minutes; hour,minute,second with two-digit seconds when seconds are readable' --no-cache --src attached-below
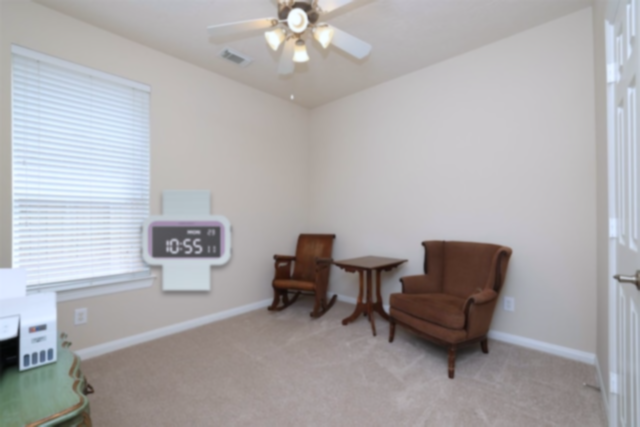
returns 10,55
